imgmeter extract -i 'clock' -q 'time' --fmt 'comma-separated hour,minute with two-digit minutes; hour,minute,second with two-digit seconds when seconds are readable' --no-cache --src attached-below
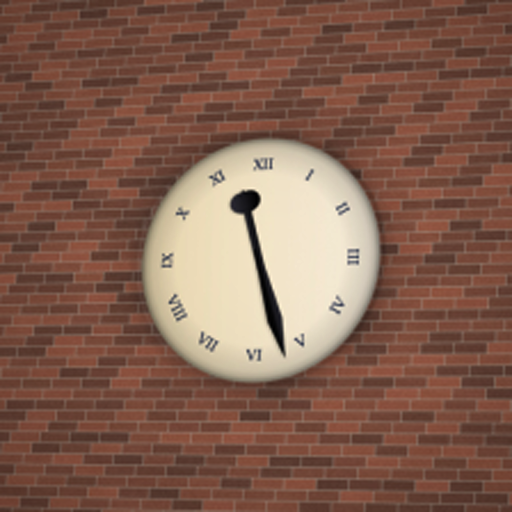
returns 11,27
